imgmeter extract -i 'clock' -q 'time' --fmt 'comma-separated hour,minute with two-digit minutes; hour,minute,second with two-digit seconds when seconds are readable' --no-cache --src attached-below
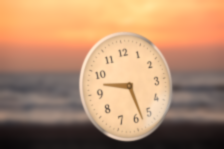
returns 9,28
